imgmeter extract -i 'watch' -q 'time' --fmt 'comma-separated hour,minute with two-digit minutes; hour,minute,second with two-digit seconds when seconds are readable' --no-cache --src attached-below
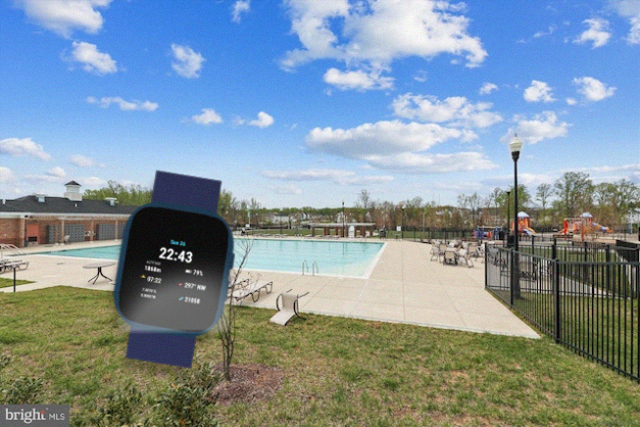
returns 22,43
